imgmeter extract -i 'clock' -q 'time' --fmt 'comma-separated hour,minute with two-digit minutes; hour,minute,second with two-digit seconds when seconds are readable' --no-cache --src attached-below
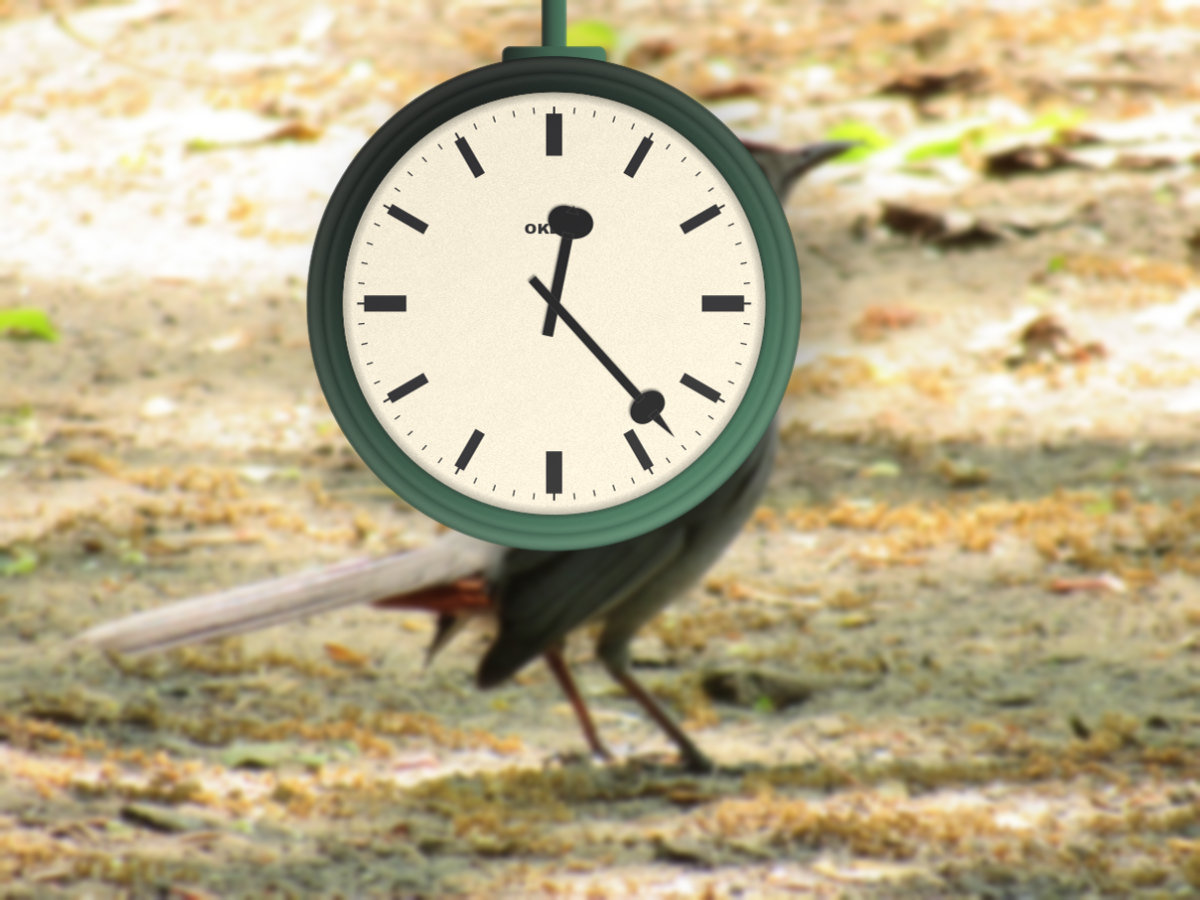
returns 12,23
